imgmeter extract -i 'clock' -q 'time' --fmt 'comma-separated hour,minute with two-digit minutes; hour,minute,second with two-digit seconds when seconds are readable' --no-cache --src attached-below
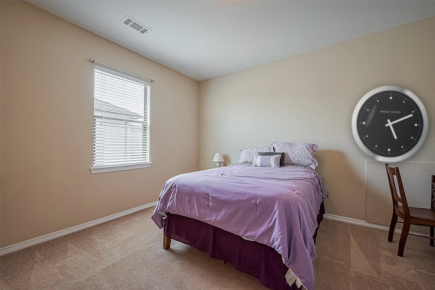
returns 5,11
